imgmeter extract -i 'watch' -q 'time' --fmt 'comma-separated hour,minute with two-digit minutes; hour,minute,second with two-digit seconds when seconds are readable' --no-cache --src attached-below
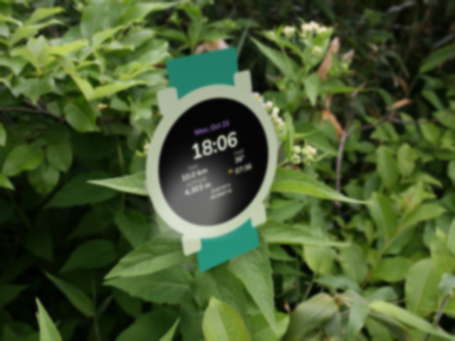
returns 18,06
